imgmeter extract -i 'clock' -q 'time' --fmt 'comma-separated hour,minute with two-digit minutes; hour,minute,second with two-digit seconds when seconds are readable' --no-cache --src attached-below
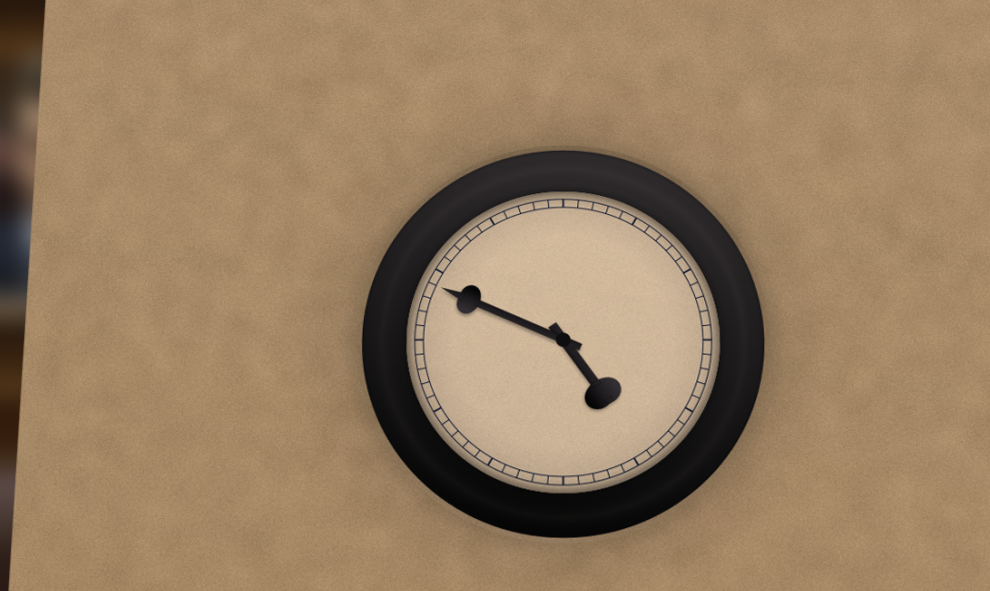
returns 4,49
